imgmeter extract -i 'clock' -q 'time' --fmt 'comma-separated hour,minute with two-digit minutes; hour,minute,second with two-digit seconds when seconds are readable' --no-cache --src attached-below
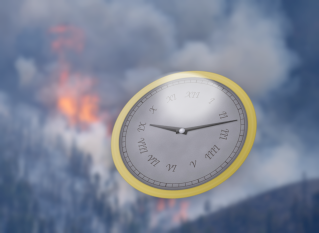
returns 9,12
